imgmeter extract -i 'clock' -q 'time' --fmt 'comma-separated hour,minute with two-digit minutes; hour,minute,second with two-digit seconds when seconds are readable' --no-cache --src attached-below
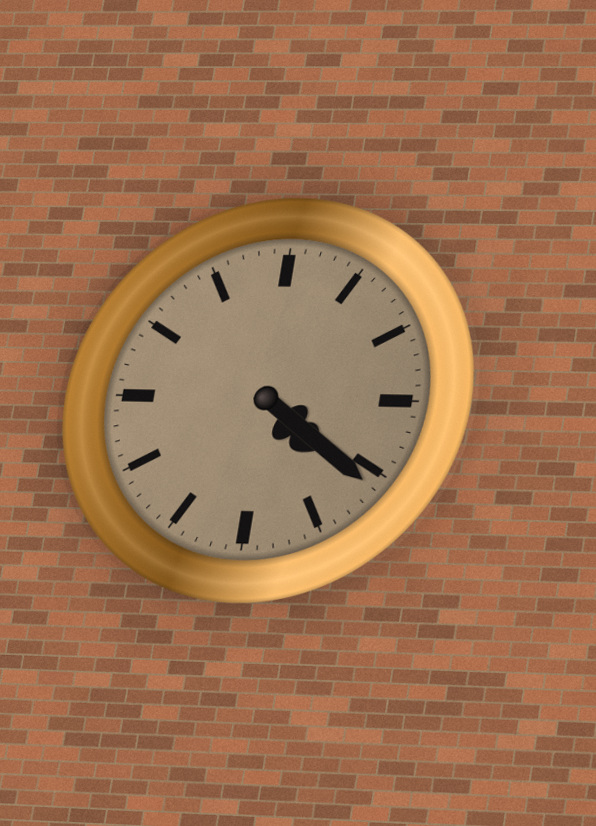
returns 4,21
